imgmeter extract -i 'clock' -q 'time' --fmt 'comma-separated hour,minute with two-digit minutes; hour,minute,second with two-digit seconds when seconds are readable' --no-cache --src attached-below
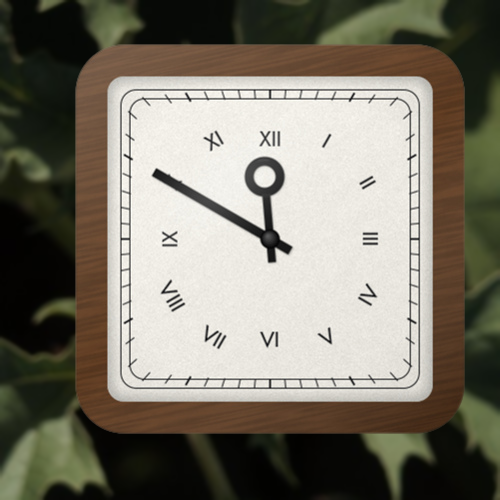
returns 11,50
